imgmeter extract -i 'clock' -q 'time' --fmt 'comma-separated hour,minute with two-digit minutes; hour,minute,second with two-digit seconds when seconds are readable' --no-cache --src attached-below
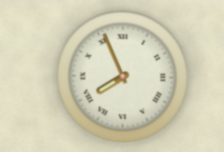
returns 7,56
